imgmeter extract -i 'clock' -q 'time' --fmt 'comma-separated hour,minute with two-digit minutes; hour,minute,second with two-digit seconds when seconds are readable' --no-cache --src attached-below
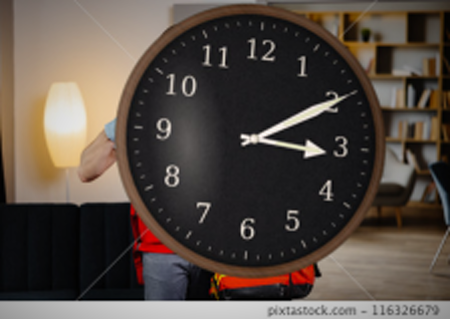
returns 3,10
